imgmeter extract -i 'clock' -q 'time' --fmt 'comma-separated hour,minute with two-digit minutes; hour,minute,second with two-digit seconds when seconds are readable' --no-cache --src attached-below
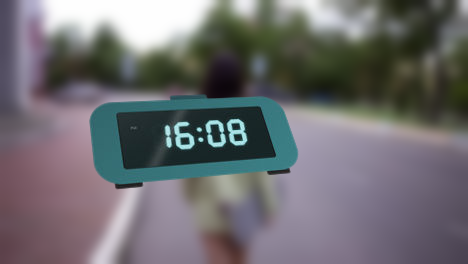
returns 16,08
